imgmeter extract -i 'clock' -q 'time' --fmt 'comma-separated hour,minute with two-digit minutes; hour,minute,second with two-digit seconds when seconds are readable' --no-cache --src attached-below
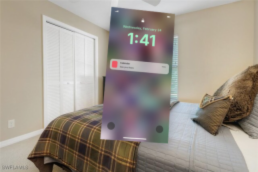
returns 1,41
